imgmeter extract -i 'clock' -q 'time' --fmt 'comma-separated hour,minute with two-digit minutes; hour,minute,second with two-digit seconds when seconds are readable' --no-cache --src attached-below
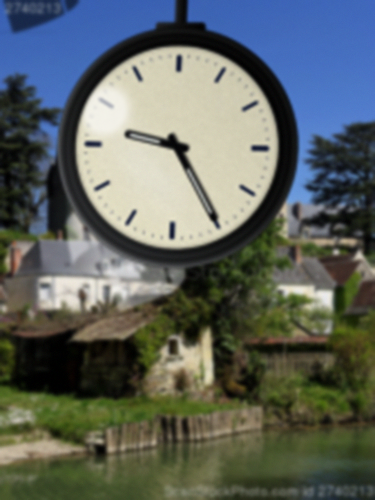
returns 9,25
